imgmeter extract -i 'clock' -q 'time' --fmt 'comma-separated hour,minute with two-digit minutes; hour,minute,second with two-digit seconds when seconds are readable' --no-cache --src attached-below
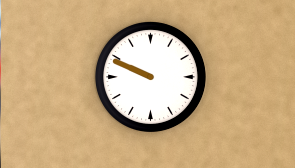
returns 9,49
